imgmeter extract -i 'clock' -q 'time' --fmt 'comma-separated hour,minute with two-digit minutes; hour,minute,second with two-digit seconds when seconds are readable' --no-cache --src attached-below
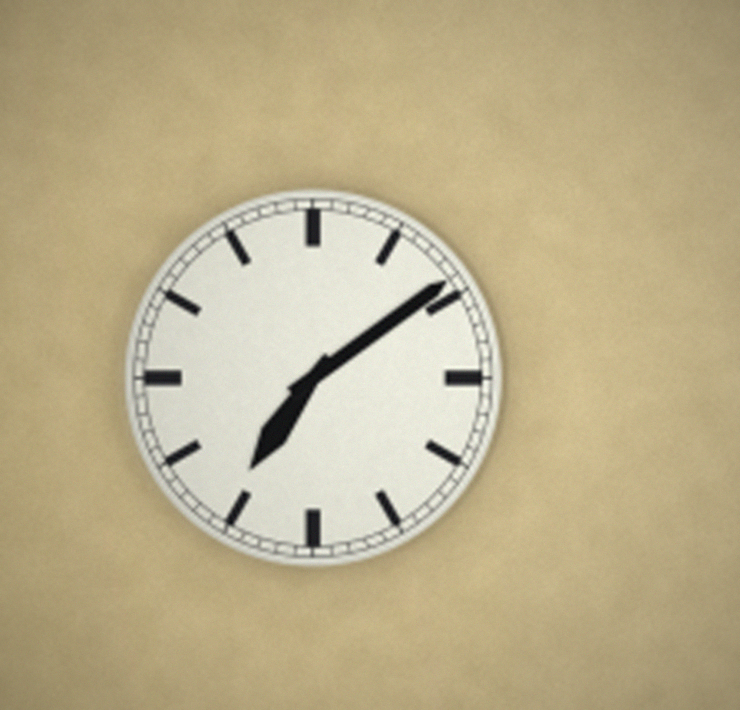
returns 7,09
